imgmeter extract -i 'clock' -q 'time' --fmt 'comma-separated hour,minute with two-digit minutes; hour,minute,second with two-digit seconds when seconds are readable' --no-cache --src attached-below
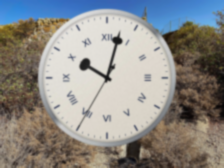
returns 10,02,35
